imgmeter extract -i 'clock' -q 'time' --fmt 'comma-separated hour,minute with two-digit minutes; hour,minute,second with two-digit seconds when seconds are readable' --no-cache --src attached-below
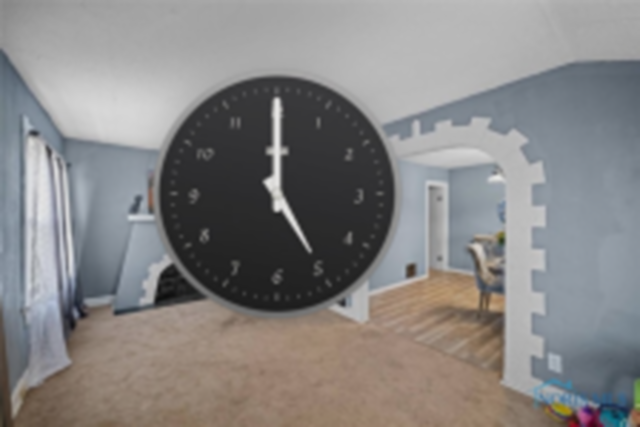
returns 5,00
